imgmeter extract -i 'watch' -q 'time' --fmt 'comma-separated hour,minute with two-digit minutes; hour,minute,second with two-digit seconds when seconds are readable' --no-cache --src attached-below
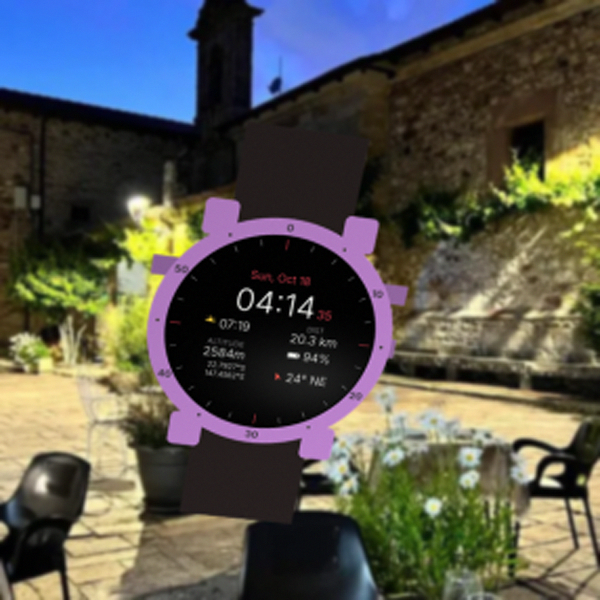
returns 4,14
